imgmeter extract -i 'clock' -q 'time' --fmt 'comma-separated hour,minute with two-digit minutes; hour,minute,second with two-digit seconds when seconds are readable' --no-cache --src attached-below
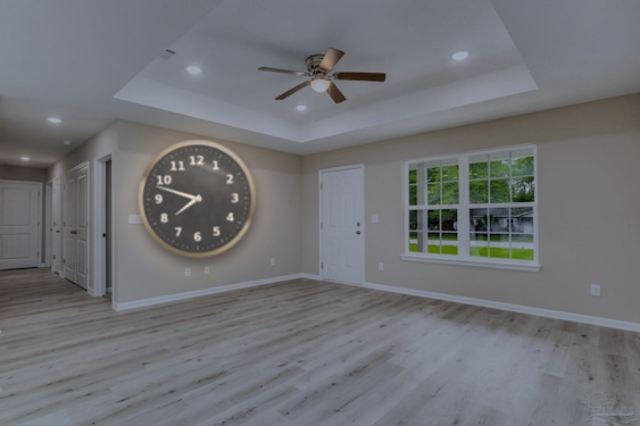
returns 7,48
